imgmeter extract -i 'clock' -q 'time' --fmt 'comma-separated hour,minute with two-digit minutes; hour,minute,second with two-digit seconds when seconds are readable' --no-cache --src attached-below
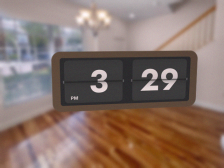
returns 3,29
